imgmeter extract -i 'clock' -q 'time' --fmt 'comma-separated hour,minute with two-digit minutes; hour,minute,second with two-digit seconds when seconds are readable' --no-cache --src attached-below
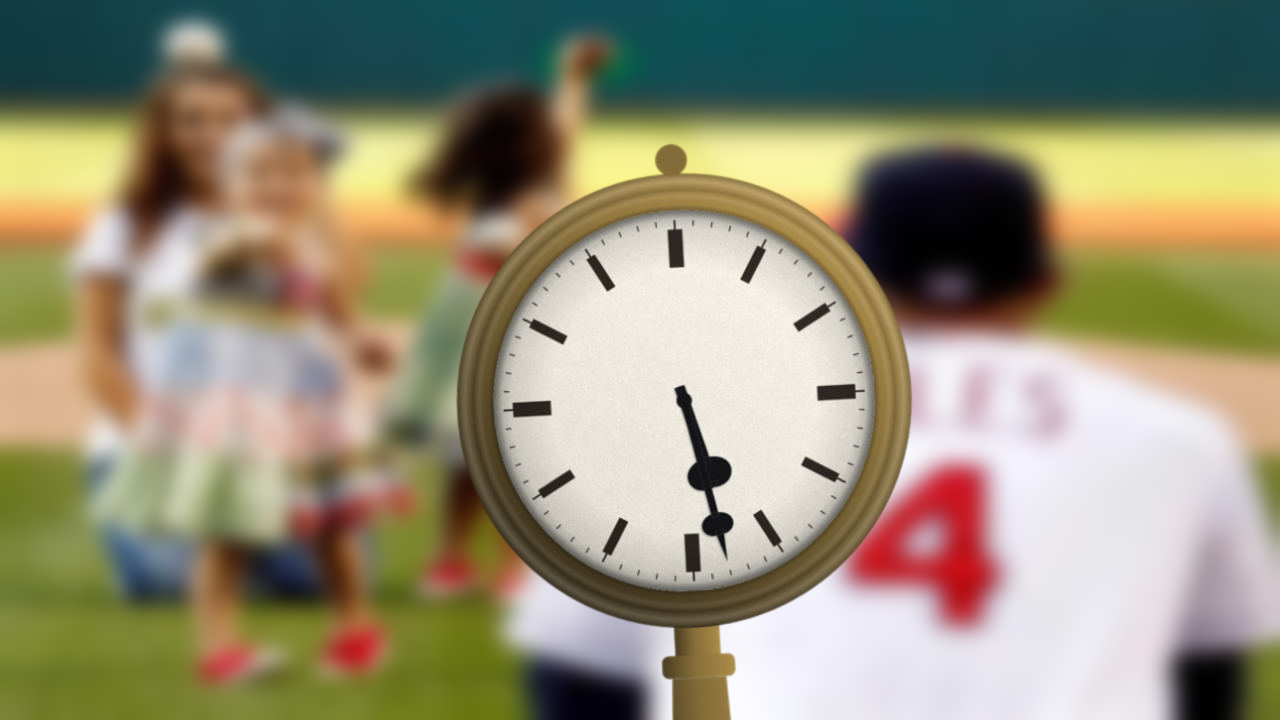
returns 5,28
